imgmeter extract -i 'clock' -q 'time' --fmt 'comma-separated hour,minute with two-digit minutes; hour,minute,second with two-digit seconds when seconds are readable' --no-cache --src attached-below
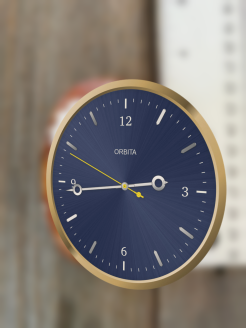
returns 2,43,49
